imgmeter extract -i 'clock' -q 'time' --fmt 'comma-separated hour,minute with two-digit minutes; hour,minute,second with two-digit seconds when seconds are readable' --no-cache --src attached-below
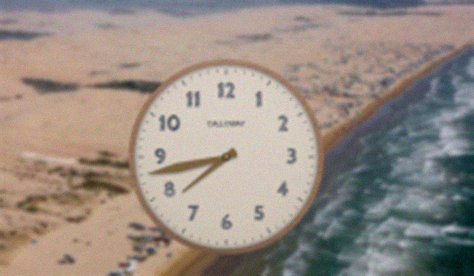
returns 7,43
